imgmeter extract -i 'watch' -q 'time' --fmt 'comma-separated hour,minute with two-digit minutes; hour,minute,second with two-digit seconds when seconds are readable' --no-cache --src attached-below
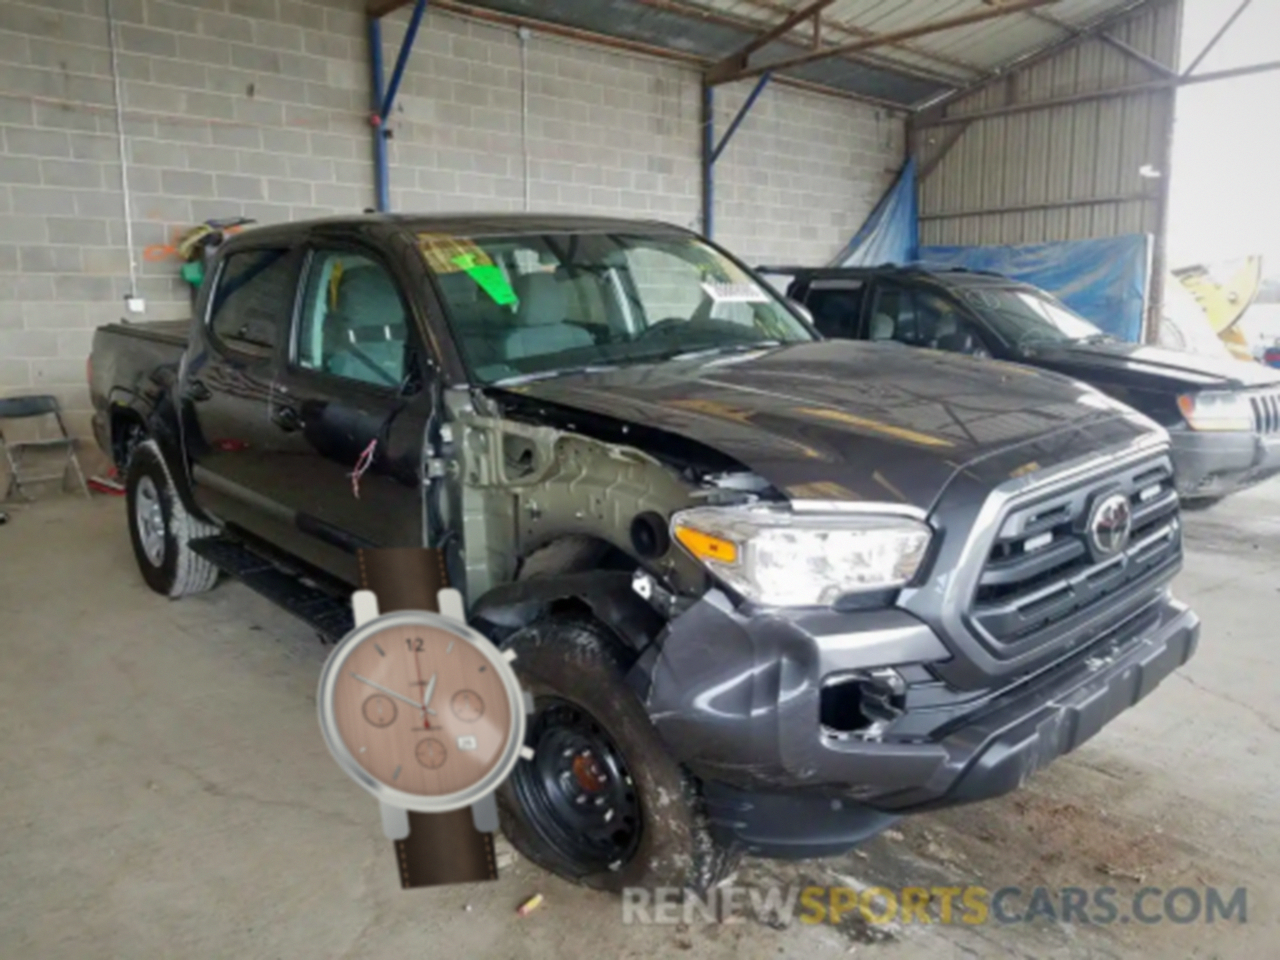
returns 12,50
